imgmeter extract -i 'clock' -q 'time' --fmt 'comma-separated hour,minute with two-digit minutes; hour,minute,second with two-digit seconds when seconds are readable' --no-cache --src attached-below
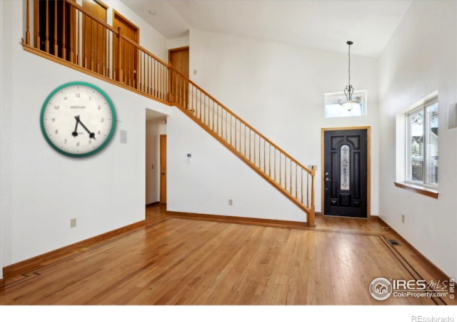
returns 6,23
